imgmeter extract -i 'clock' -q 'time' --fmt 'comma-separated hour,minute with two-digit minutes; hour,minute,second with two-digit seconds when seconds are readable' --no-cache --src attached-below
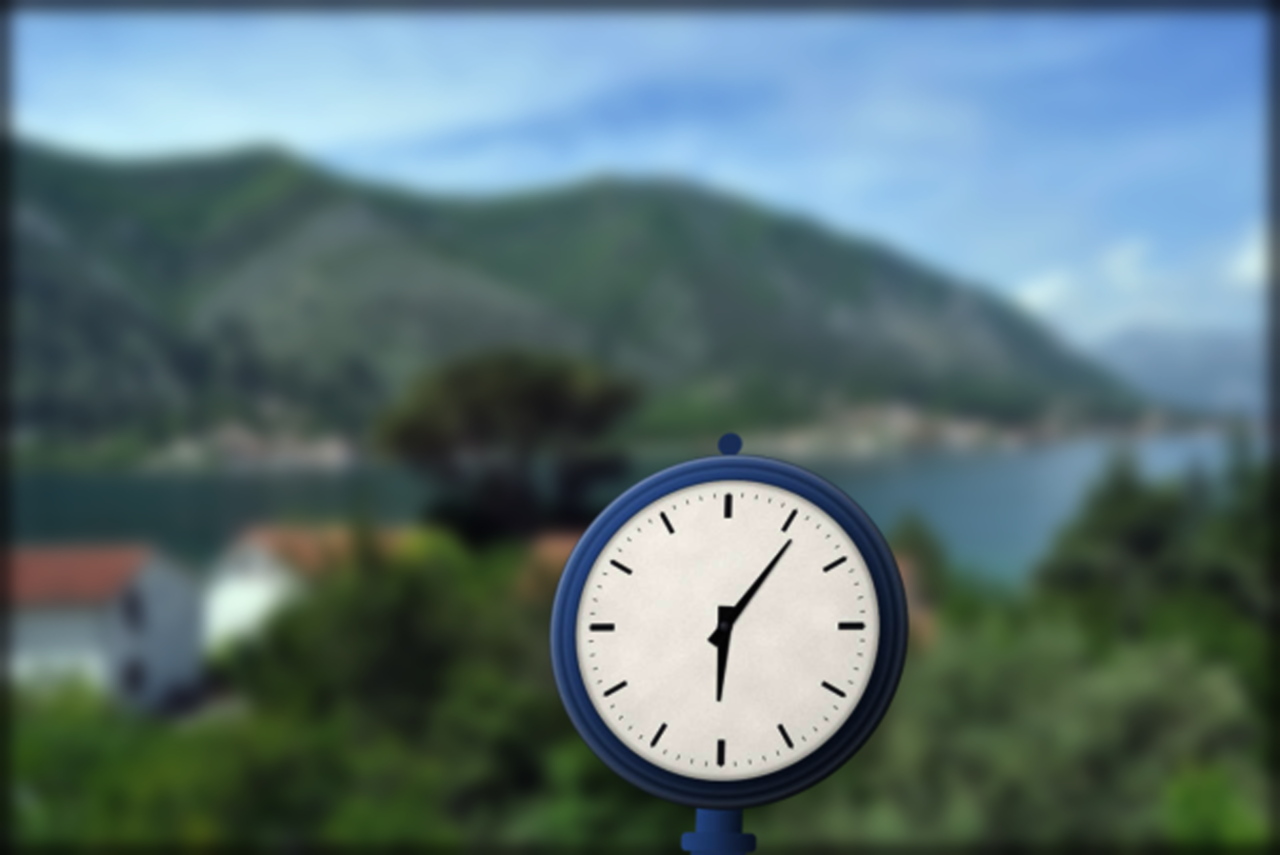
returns 6,06
